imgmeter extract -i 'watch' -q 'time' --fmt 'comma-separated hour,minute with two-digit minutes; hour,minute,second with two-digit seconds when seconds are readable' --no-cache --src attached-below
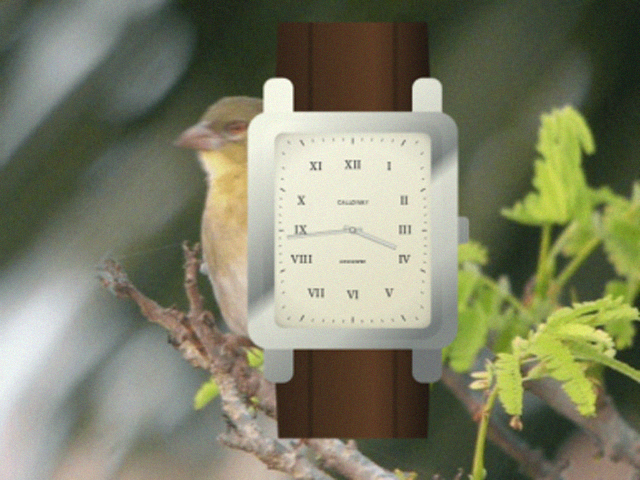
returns 3,44
